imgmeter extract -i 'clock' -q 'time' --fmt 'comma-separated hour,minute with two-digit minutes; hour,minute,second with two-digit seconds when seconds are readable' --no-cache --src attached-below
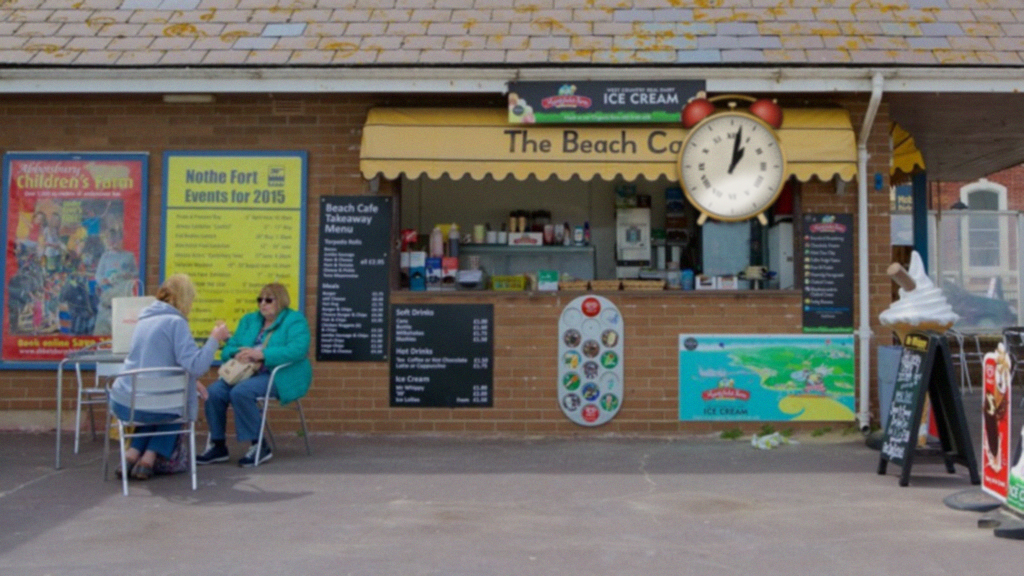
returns 1,02
